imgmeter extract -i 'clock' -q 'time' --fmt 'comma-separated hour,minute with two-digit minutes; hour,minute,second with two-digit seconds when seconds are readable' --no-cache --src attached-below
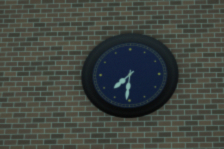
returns 7,31
